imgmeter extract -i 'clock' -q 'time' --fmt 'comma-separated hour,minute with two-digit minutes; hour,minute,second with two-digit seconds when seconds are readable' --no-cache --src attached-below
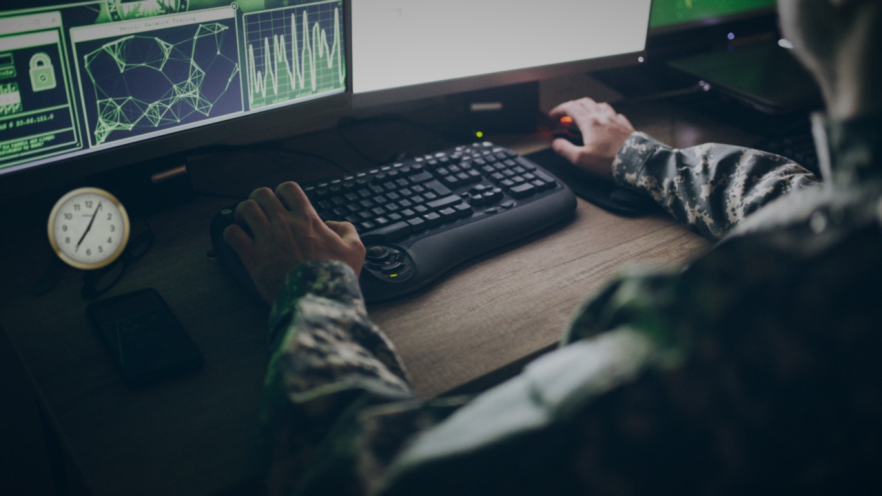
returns 7,04
